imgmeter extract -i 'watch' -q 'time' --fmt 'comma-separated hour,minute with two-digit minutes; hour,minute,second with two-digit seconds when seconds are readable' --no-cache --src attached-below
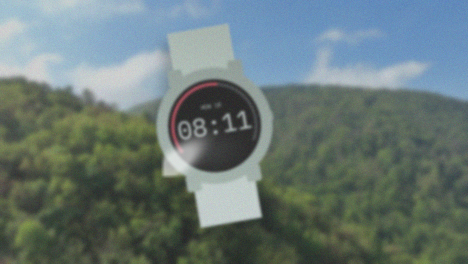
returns 8,11
